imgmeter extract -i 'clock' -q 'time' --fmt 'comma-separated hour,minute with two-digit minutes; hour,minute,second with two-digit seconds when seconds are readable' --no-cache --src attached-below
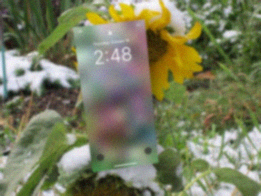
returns 2,48
